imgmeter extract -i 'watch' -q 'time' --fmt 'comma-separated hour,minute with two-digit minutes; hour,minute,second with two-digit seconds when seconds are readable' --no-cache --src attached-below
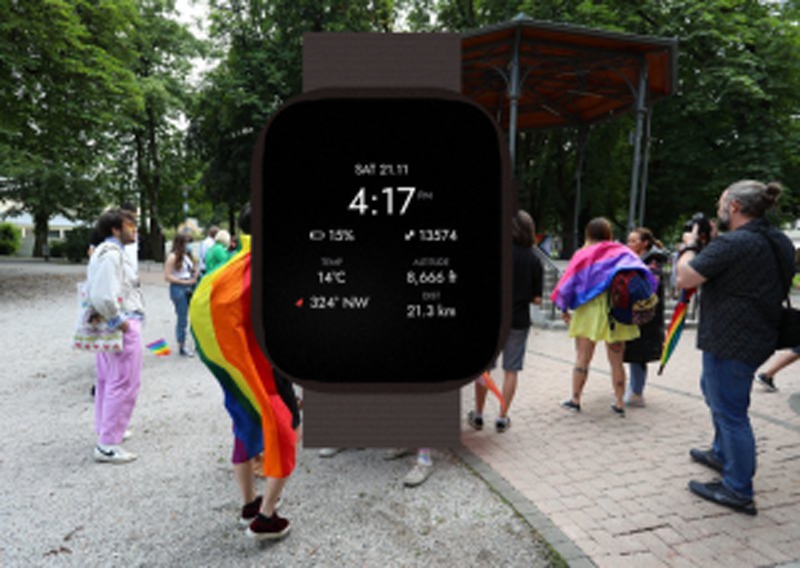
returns 4,17
